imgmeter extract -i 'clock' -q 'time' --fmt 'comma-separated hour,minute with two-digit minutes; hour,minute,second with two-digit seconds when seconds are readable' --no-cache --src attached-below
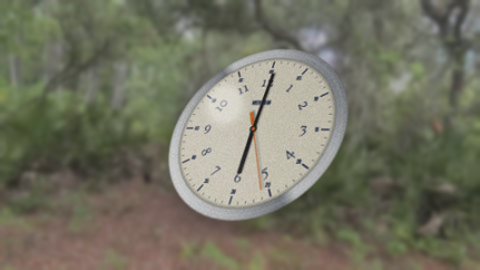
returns 6,00,26
